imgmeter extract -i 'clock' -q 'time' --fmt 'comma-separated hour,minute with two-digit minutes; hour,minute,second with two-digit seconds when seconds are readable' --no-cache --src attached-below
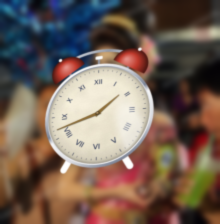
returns 1,42
